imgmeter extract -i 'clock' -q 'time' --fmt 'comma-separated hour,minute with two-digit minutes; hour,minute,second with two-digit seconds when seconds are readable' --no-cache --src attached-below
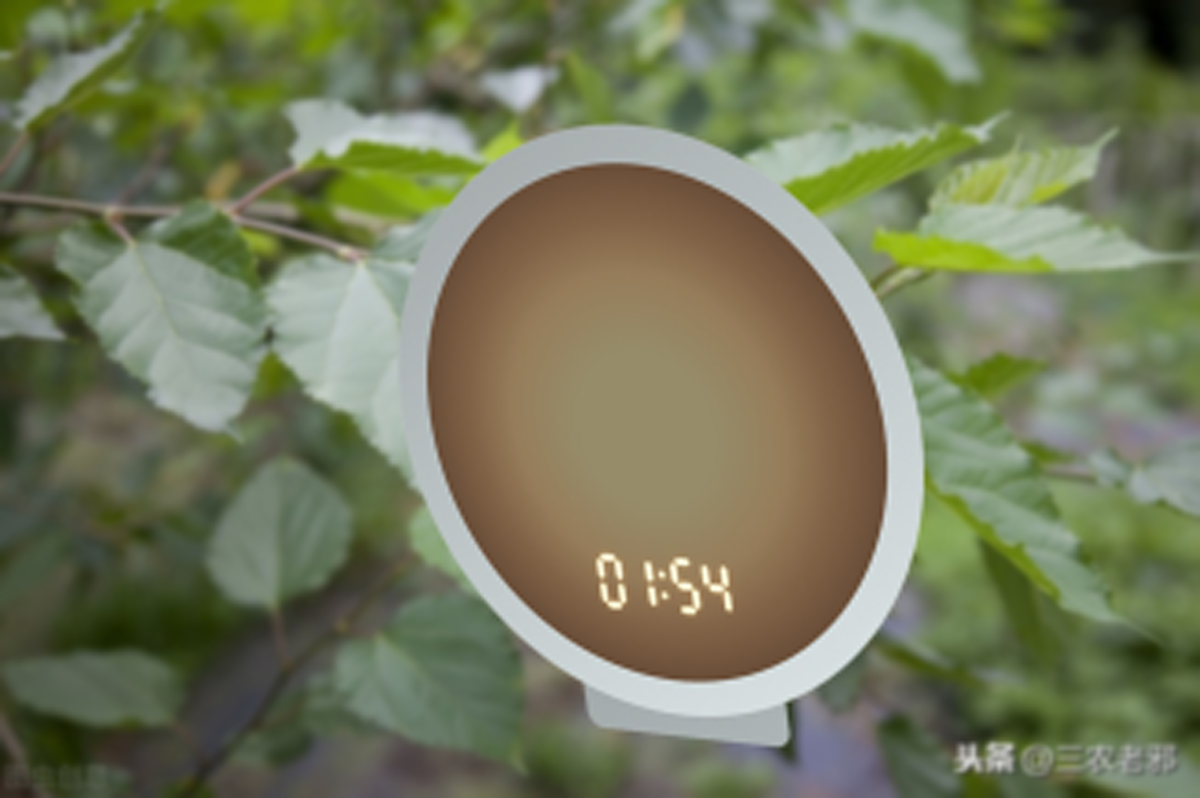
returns 1,54
